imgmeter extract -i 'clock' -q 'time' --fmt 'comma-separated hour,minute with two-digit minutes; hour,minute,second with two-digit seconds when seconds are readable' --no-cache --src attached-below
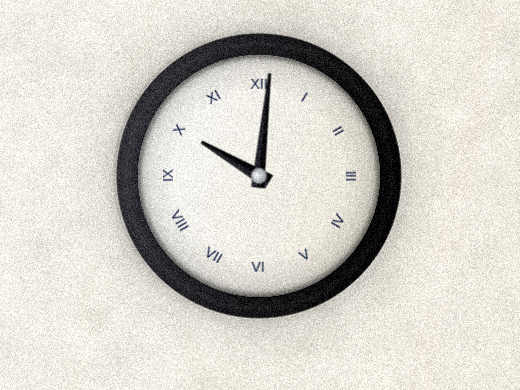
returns 10,01
